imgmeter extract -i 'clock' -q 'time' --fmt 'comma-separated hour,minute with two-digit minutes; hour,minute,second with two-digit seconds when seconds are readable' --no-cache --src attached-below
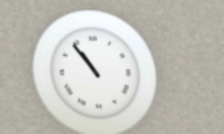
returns 10,54
